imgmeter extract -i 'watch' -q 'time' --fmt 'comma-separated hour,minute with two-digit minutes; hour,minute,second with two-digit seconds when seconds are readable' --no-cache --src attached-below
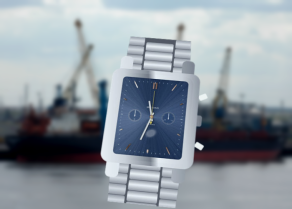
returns 11,33
